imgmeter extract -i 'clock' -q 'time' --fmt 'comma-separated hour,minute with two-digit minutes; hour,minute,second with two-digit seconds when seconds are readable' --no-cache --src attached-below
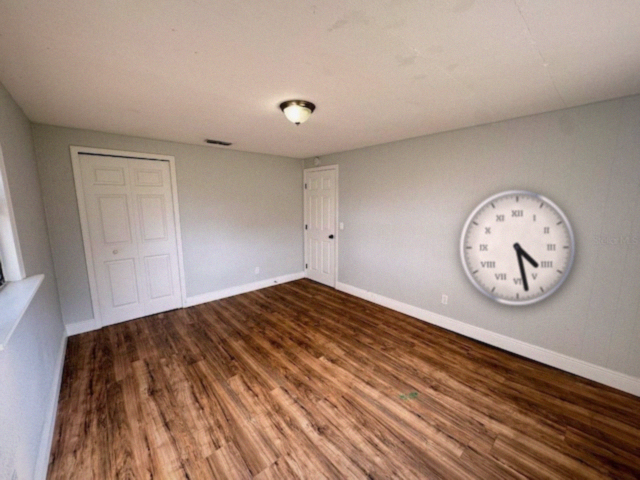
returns 4,28
